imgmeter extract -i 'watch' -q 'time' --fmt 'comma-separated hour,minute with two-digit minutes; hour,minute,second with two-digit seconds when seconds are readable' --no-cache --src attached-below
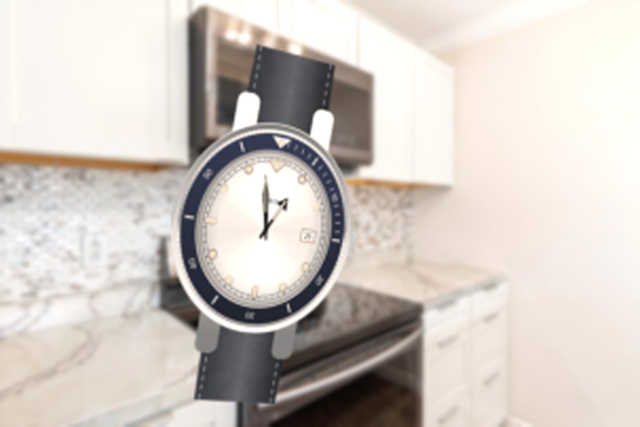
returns 12,58
